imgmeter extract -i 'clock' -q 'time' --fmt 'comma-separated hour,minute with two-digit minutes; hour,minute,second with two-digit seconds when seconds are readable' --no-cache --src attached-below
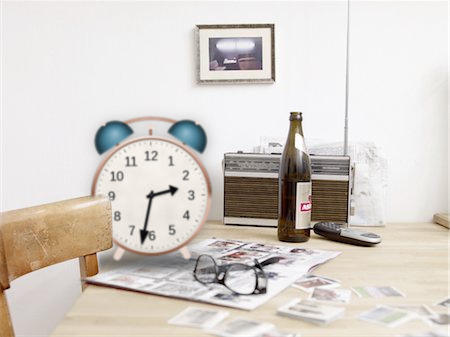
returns 2,32
